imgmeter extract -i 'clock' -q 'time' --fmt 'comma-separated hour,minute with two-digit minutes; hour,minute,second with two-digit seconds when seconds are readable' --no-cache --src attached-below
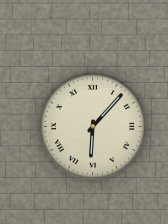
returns 6,07
